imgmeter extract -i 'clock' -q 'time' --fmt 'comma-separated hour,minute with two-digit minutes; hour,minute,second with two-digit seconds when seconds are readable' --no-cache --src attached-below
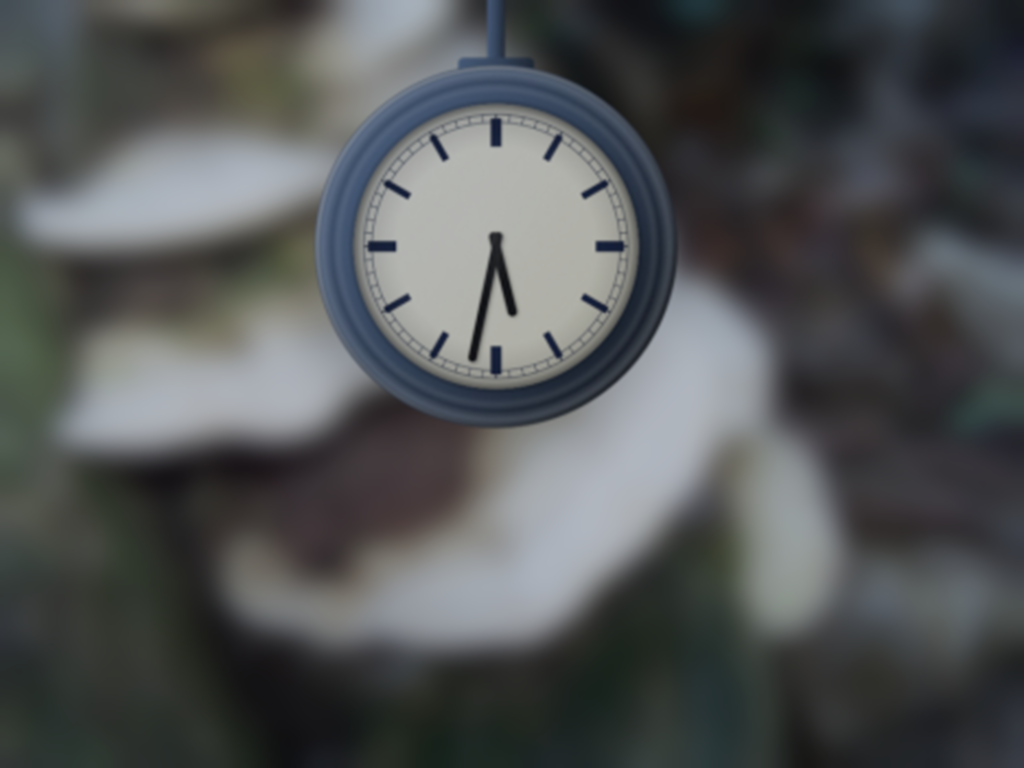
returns 5,32
